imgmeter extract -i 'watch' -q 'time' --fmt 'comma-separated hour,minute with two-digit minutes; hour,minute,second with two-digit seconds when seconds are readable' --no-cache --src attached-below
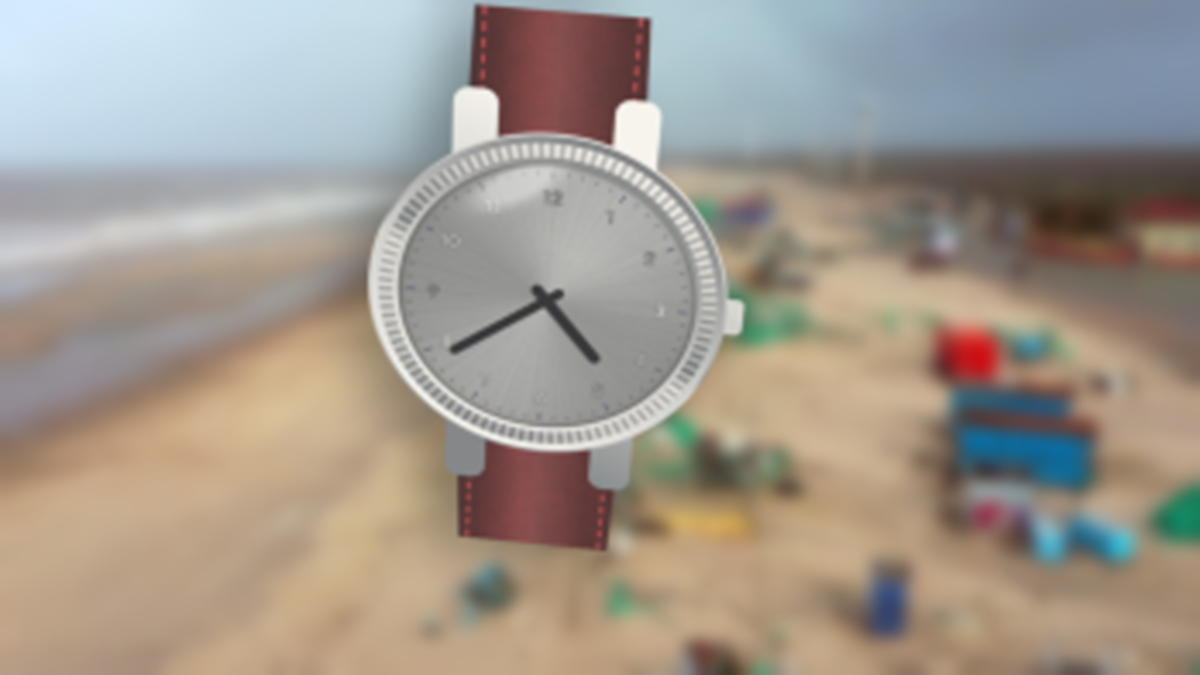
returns 4,39
